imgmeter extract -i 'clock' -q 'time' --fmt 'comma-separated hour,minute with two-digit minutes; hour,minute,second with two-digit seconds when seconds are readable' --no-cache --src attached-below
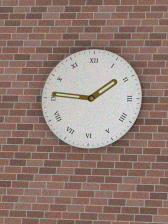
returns 1,46
